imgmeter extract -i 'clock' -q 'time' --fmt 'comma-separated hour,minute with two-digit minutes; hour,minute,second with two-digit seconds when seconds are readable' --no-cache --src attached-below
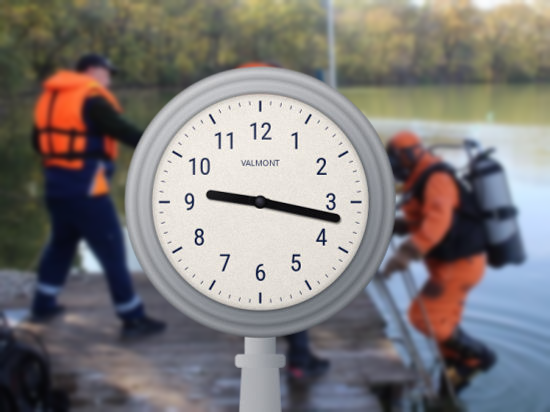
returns 9,17
